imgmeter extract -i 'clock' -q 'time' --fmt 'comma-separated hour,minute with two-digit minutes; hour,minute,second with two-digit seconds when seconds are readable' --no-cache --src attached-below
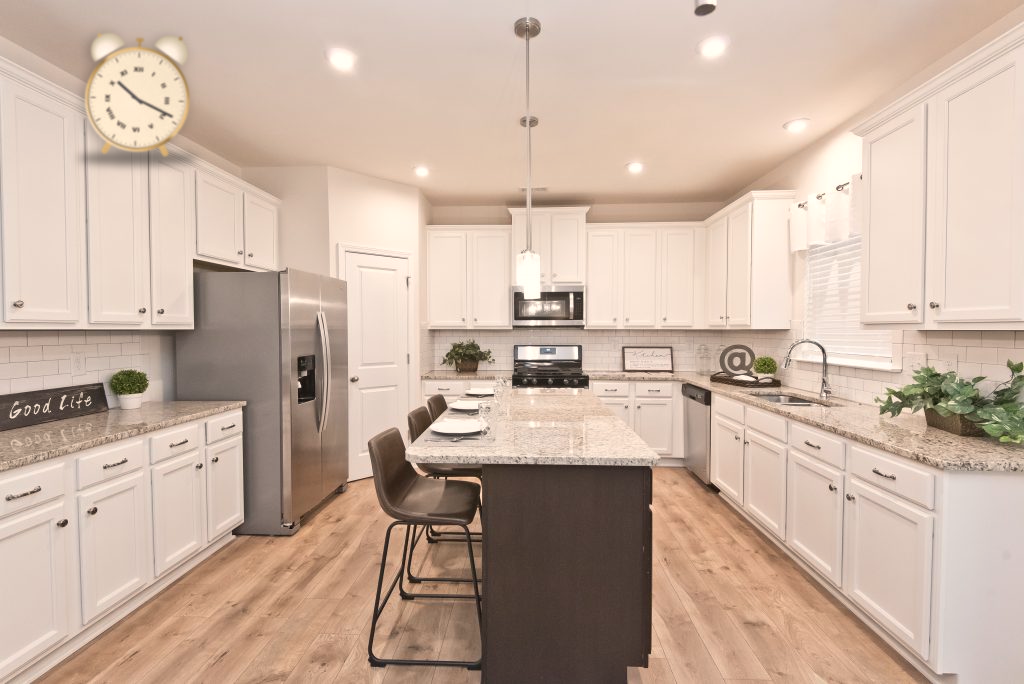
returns 10,19
